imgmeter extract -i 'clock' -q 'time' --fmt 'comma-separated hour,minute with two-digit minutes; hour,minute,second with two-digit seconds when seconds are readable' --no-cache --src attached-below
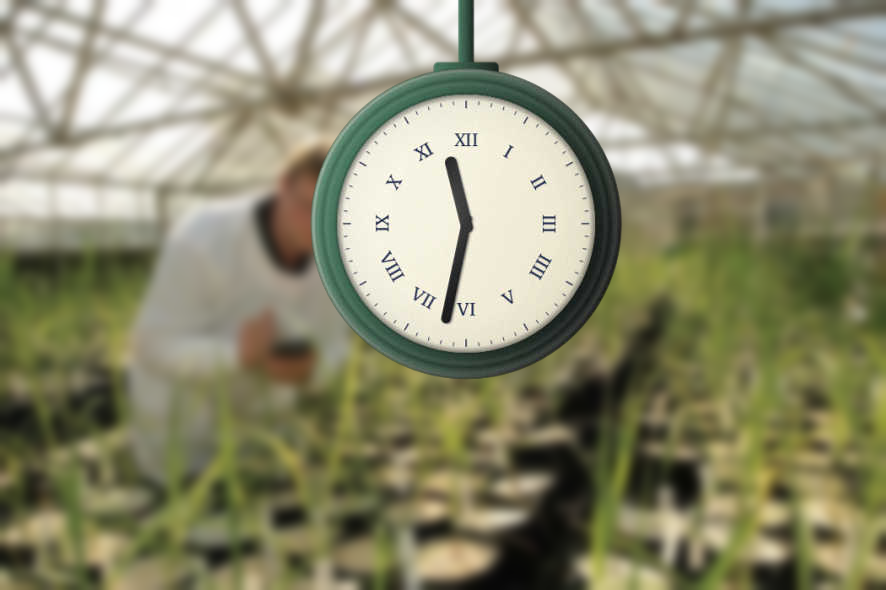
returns 11,32
